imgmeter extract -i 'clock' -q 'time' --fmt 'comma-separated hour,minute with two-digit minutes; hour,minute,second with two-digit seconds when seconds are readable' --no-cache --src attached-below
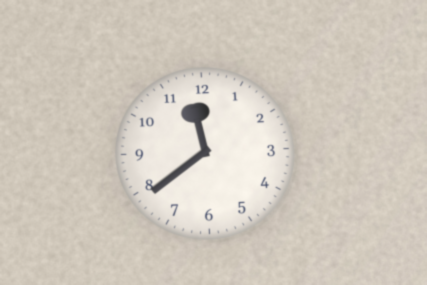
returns 11,39
